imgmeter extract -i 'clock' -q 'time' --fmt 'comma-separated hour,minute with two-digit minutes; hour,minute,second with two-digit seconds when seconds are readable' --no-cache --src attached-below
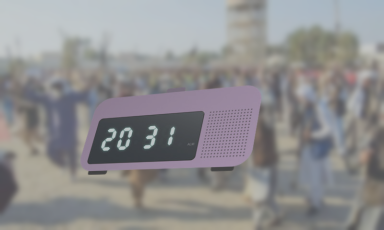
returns 20,31
